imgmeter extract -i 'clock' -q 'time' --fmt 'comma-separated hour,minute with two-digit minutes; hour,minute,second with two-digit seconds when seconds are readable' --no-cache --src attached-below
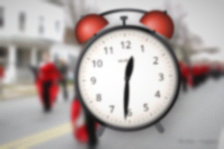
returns 12,31
